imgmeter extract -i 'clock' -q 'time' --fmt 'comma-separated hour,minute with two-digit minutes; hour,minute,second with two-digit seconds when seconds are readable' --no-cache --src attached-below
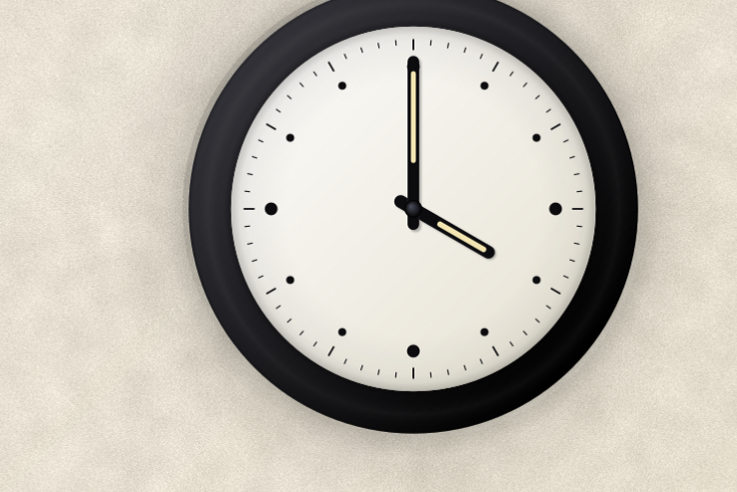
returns 4,00
